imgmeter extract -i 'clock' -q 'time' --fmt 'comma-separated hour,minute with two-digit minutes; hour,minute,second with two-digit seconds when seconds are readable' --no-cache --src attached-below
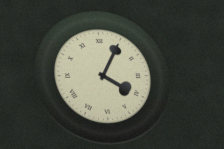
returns 4,05
